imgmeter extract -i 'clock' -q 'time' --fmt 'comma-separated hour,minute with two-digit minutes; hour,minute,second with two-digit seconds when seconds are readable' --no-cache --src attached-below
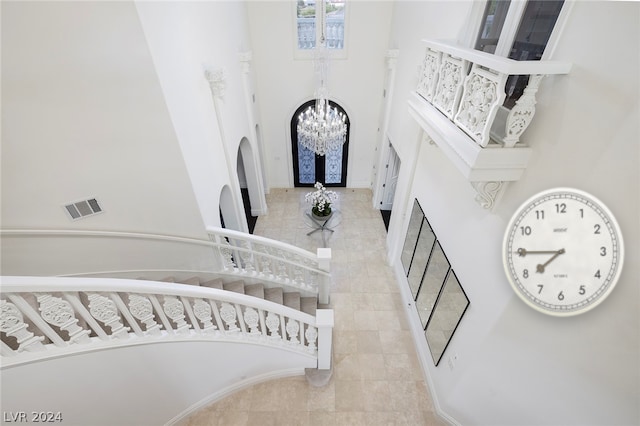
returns 7,45
